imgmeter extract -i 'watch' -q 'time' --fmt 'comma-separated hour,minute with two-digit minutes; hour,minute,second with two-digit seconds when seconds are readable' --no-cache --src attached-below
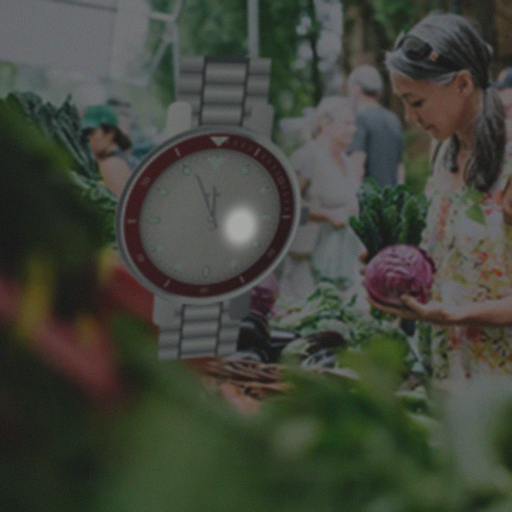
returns 11,56
